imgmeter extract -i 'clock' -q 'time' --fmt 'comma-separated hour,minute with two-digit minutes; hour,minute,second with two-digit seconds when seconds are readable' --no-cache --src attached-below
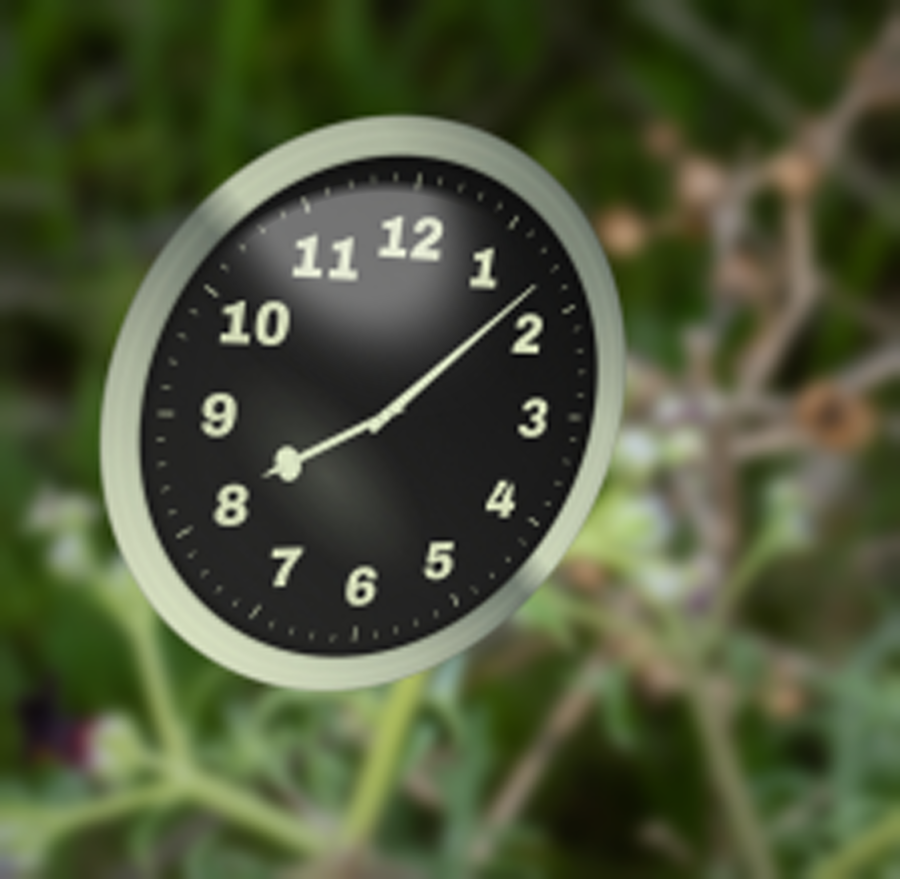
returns 8,08
